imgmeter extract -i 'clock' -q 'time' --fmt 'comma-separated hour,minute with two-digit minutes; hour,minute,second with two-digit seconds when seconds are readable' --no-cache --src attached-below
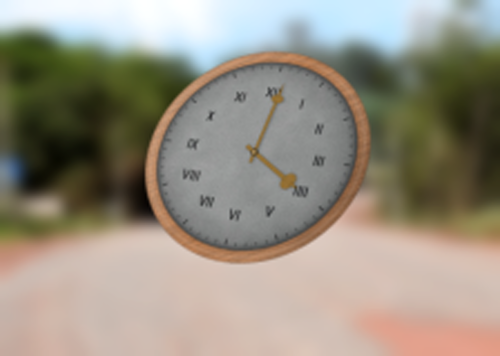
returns 4,01
